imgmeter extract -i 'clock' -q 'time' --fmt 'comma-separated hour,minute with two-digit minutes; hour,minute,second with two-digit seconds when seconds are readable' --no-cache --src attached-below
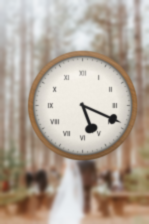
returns 5,19
